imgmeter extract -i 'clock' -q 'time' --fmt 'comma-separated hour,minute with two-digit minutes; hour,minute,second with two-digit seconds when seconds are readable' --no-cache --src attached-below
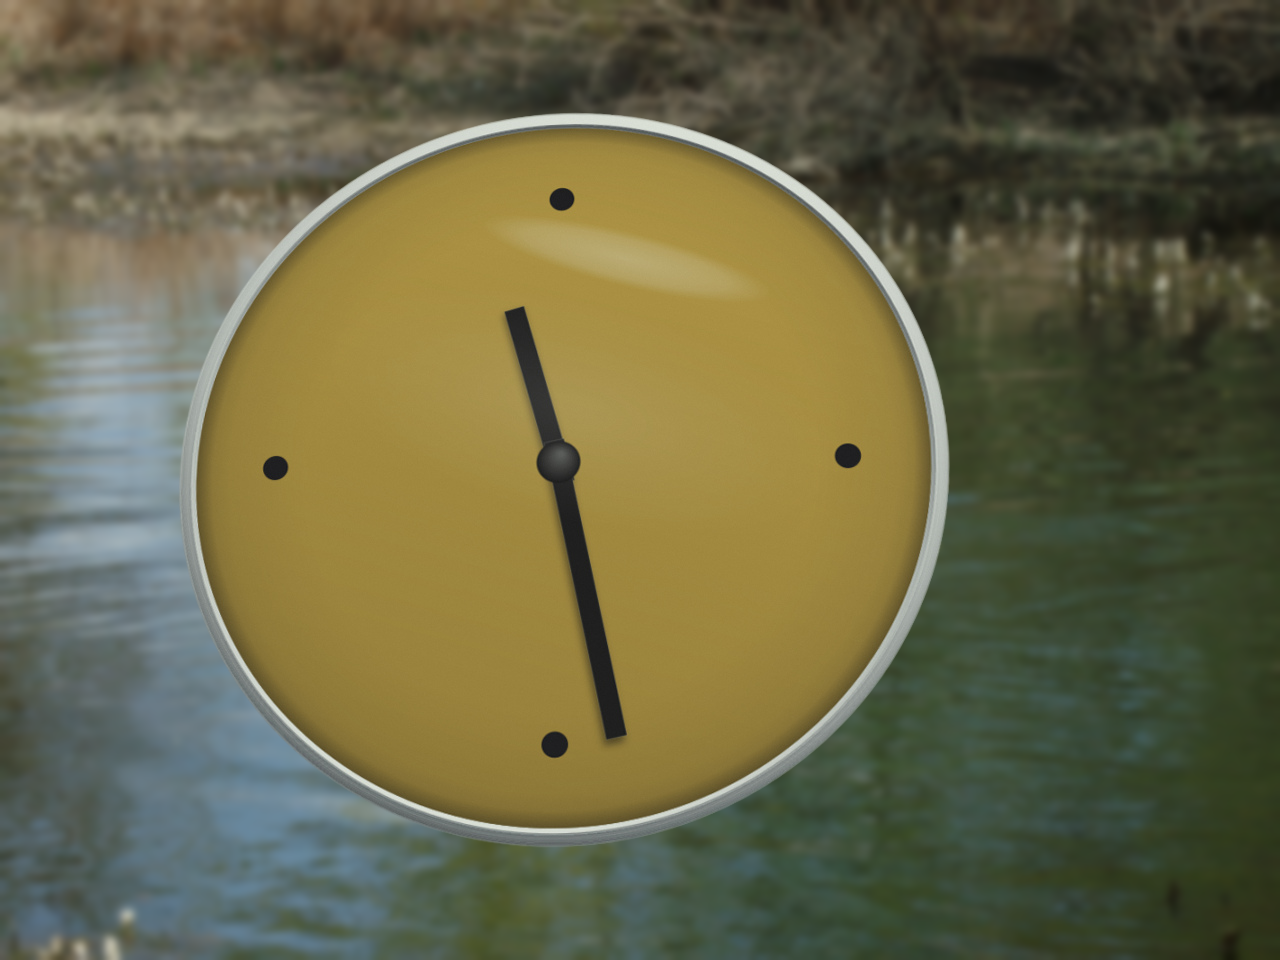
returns 11,28
